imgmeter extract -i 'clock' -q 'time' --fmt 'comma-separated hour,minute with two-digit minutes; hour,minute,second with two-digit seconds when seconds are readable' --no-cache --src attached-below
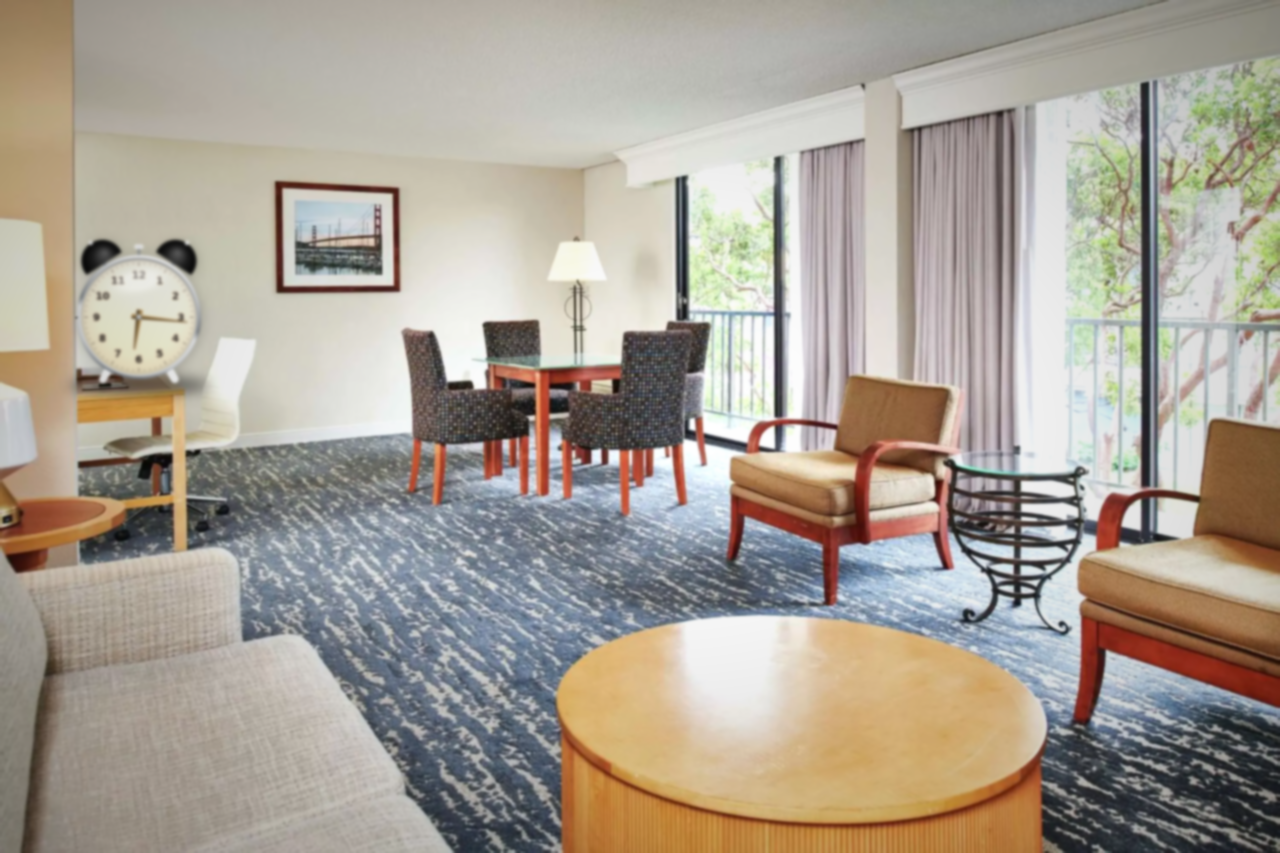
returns 6,16
